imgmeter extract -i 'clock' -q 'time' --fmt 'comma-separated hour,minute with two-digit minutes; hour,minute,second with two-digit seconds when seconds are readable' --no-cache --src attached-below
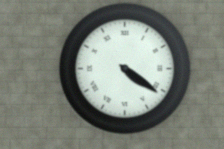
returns 4,21
